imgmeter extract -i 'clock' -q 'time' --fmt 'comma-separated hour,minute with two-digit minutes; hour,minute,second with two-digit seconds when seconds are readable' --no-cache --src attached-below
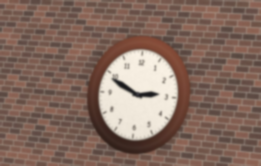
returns 2,49
